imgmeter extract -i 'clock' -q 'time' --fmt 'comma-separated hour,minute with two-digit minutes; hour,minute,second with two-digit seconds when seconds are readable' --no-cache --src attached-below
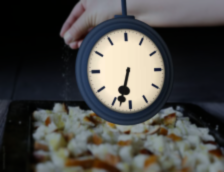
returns 6,33
